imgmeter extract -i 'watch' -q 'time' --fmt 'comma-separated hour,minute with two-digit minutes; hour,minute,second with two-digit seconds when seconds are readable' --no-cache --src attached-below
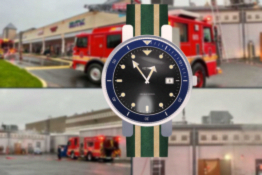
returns 12,54
